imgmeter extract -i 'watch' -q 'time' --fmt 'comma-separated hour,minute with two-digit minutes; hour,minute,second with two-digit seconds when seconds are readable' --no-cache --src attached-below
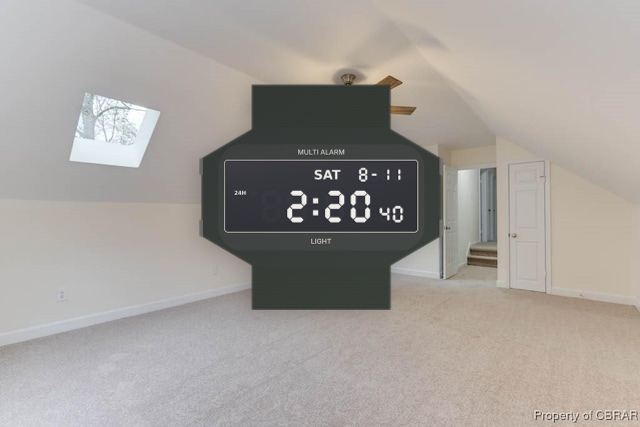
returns 2,20,40
